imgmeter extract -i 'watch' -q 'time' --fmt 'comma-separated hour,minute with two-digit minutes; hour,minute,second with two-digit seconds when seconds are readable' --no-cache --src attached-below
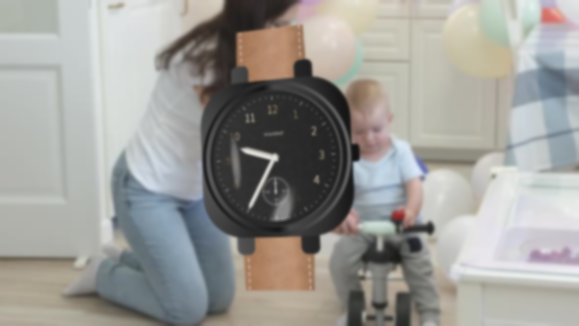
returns 9,35
